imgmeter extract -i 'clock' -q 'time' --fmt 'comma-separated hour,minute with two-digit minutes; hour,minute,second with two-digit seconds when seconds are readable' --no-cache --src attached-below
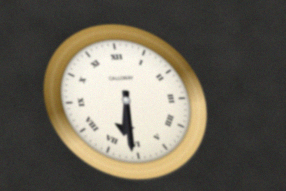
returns 6,31
